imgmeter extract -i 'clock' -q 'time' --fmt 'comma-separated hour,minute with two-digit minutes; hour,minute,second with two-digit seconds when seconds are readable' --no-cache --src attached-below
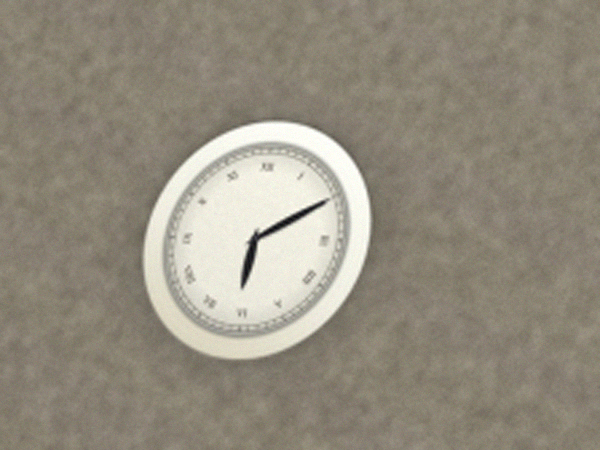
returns 6,10
